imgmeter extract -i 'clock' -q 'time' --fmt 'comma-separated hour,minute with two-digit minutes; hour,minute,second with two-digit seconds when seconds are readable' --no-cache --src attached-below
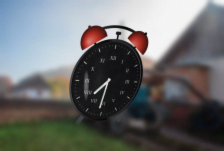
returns 7,31
